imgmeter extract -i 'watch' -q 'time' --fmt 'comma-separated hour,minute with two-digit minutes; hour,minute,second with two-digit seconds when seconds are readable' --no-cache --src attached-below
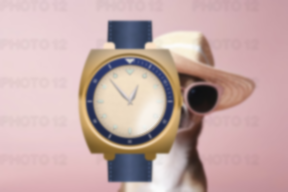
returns 12,53
